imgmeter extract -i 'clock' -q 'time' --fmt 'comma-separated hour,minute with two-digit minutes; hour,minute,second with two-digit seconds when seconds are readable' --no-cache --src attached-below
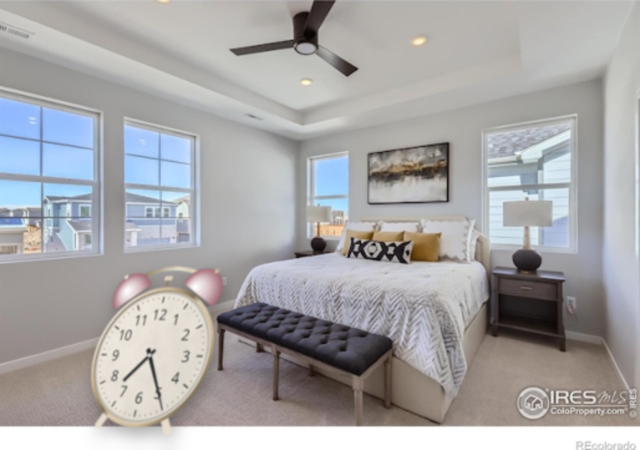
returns 7,25
